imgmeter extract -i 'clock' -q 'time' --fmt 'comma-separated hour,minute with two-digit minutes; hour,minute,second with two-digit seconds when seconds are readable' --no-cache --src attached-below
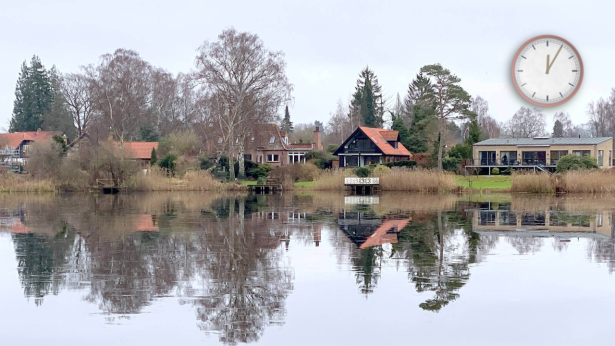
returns 12,05
